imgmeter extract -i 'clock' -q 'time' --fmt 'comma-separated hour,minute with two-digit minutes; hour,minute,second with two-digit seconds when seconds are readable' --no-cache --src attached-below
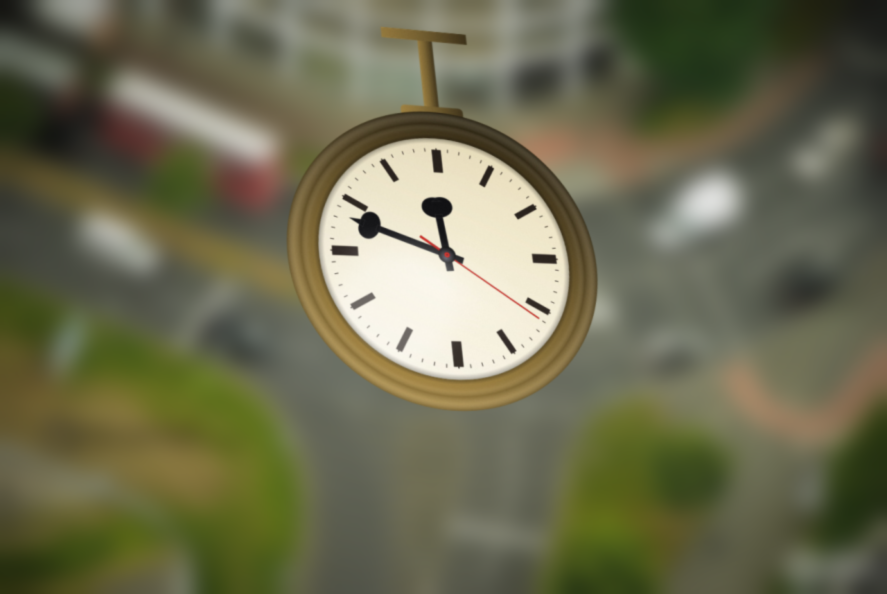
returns 11,48,21
